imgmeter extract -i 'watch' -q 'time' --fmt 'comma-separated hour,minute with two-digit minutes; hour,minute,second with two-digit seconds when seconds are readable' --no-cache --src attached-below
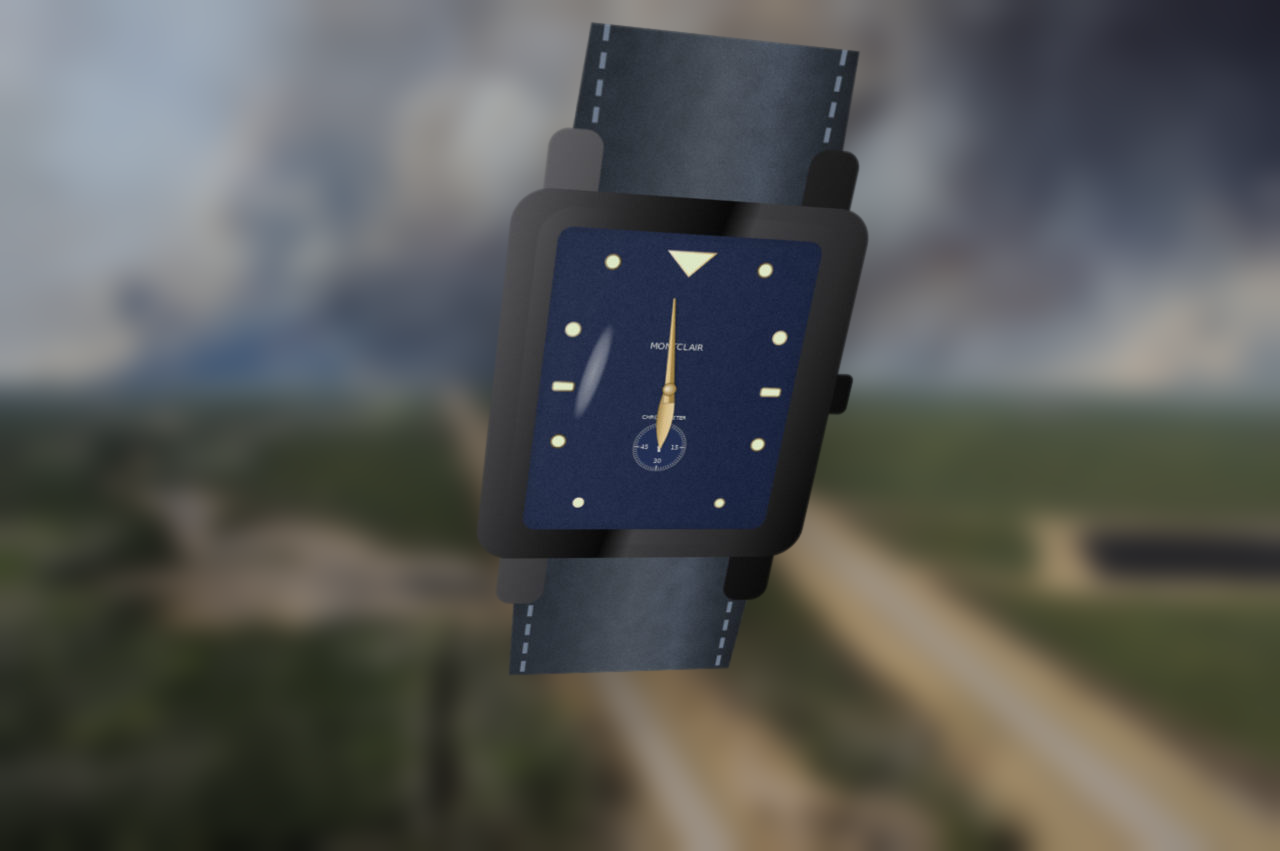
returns 5,59
